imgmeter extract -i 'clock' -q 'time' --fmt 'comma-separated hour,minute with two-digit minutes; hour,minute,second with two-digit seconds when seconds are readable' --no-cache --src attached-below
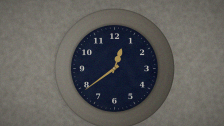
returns 12,39
